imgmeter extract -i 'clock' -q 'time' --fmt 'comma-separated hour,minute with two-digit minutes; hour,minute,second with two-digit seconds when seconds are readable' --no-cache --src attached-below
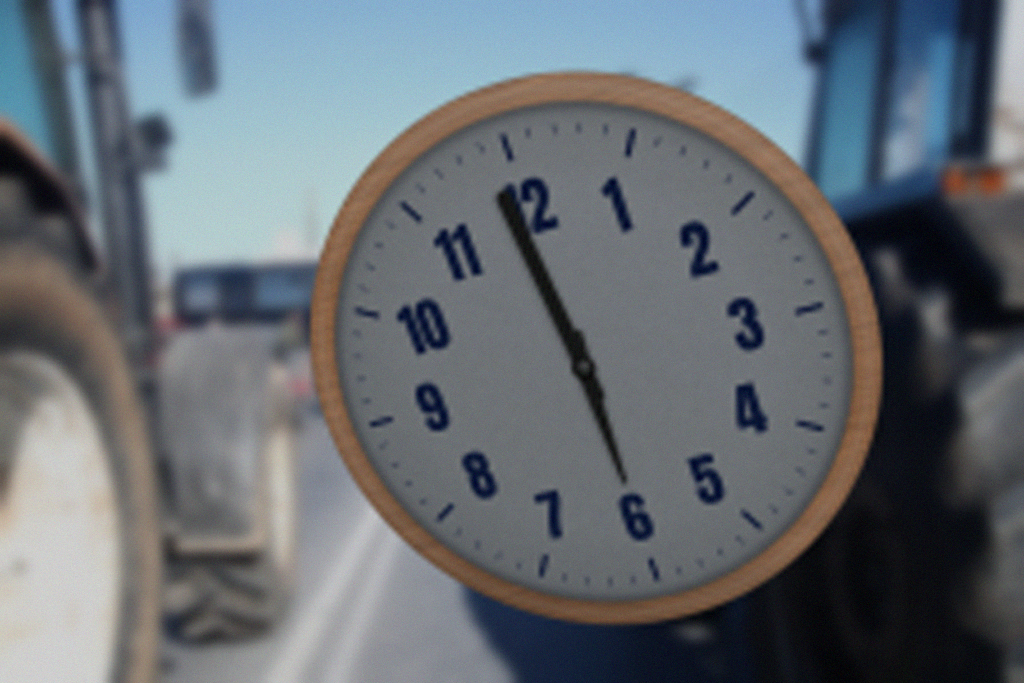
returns 5,59
